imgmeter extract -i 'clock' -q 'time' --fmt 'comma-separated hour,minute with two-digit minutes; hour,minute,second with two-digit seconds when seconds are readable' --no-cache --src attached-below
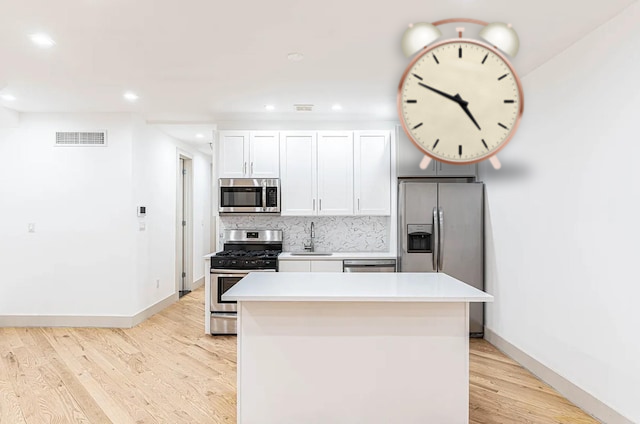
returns 4,49
